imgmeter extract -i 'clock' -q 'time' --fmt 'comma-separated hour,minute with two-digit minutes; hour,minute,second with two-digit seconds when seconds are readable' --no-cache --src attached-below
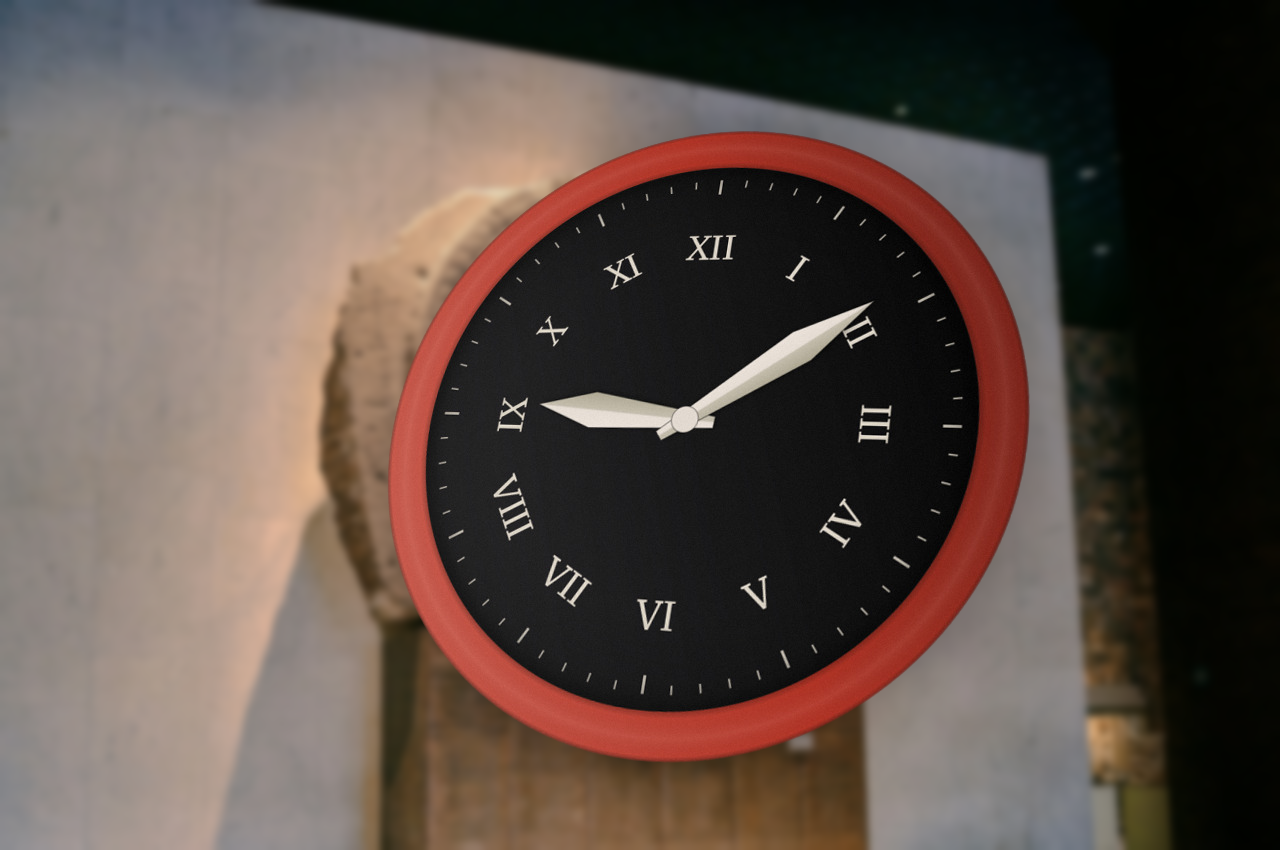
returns 9,09
